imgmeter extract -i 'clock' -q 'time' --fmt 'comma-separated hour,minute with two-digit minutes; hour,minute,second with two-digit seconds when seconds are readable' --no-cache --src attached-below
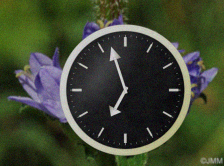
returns 6,57
